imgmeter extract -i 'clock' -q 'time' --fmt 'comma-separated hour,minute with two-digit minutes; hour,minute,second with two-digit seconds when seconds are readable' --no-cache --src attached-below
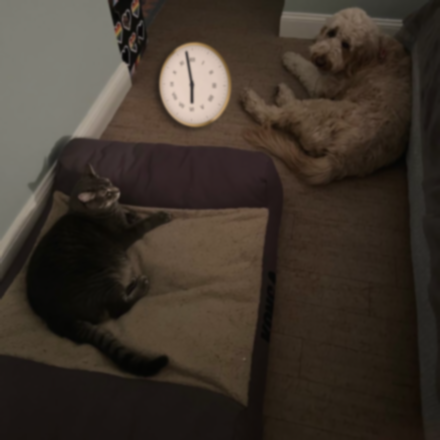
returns 5,58
